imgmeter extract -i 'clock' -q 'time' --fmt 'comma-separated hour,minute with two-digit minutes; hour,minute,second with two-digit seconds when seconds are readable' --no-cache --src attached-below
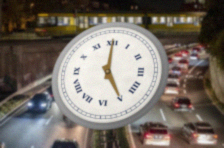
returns 5,00
